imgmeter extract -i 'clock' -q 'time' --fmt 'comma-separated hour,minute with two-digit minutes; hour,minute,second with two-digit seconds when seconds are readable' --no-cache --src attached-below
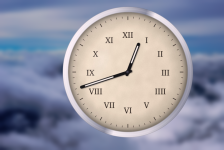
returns 12,42
